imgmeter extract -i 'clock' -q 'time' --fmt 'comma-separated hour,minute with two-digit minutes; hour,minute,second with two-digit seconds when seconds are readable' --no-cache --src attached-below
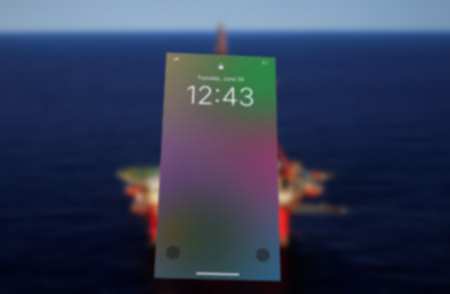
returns 12,43
